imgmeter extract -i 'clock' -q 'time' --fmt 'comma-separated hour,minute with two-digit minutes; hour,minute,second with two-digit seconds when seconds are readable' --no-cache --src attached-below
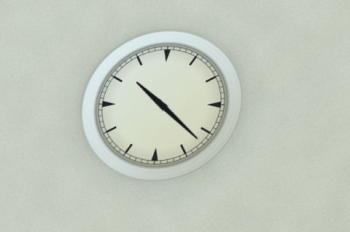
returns 10,22
